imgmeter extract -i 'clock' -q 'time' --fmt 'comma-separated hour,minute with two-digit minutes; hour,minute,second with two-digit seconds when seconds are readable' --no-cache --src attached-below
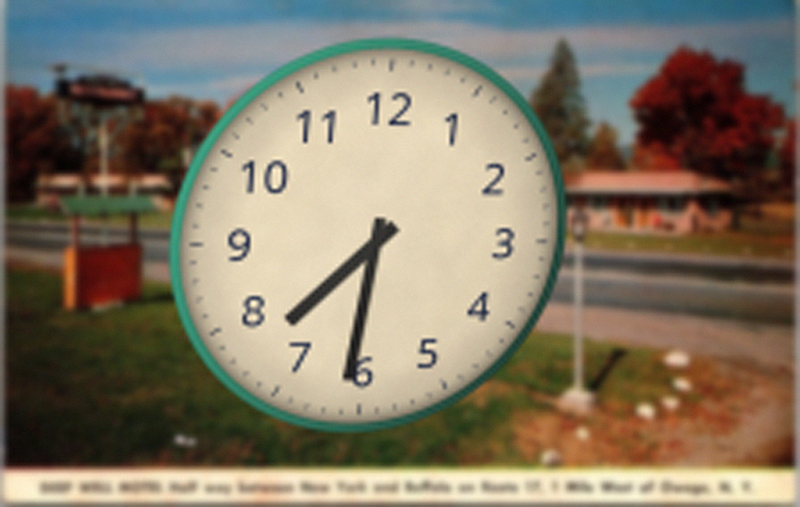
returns 7,31
